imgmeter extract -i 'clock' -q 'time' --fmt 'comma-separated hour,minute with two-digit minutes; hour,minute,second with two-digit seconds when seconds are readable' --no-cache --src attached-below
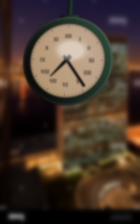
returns 7,24
